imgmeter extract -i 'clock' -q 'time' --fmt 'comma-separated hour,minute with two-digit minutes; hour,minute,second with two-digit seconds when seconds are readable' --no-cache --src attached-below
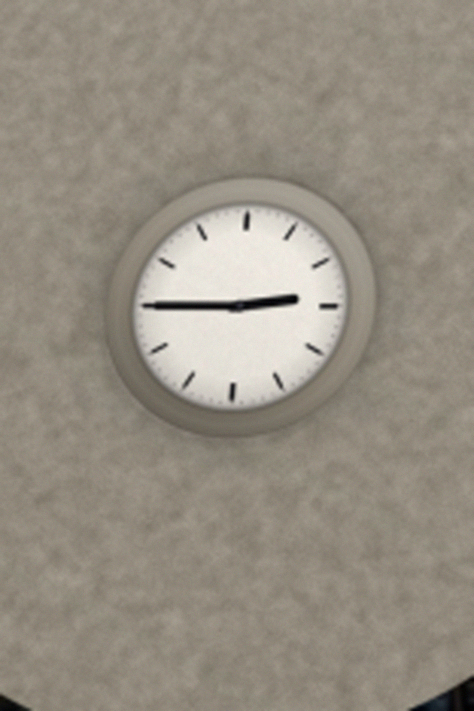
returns 2,45
